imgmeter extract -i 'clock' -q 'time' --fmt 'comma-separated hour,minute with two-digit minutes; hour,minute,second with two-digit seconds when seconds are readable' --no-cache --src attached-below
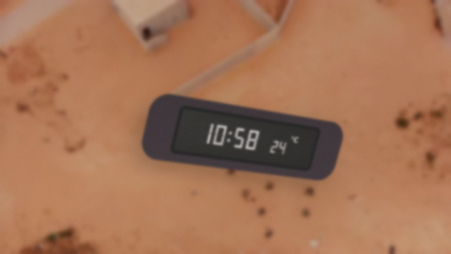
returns 10,58
